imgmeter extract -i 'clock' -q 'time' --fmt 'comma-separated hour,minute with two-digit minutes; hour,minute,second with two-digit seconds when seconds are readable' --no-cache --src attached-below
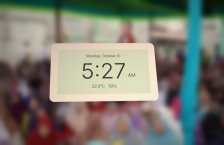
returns 5,27
